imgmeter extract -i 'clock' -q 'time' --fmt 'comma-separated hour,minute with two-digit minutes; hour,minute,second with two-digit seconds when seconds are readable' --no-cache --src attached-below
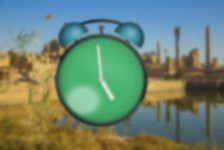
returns 4,59
